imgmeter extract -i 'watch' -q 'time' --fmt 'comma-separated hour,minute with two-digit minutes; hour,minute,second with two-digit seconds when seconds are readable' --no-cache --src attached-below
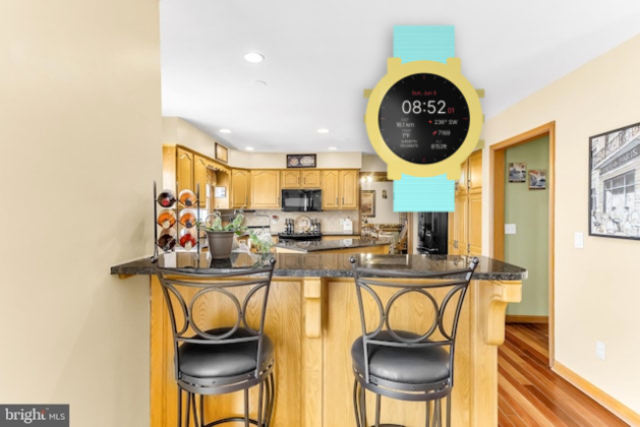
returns 8,52
